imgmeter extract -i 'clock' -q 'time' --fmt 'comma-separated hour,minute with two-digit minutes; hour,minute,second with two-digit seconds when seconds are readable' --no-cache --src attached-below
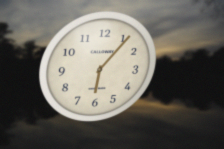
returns 6,06
